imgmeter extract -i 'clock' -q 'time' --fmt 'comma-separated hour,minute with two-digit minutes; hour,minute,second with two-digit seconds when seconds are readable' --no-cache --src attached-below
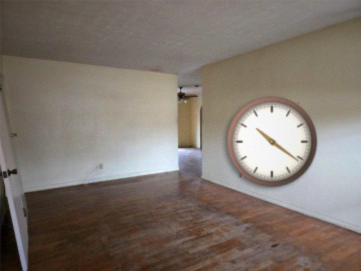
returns 10,21
